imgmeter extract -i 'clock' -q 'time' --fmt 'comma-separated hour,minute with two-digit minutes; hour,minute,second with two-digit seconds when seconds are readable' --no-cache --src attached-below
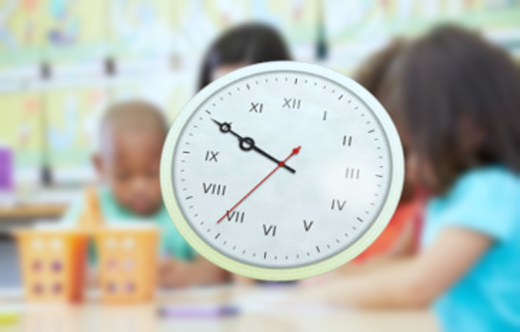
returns 9,49,36
